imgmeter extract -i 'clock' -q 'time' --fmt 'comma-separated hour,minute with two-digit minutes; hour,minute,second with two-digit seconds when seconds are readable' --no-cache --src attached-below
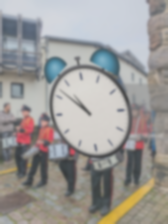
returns 10,52
